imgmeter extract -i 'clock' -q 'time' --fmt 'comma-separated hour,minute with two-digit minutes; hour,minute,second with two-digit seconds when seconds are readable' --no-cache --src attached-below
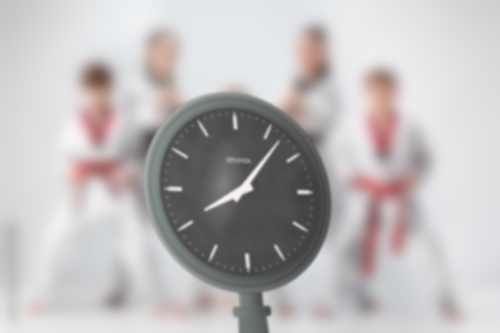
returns 8,07
